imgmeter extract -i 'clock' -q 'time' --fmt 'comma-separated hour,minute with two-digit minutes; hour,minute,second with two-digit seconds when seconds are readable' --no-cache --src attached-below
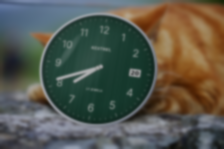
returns 7,41
